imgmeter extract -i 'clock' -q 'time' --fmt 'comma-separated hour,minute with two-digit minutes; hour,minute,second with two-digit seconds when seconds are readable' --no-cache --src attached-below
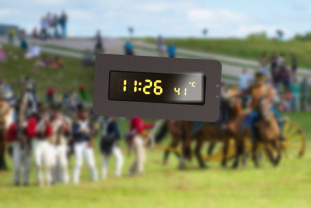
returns 11,26
